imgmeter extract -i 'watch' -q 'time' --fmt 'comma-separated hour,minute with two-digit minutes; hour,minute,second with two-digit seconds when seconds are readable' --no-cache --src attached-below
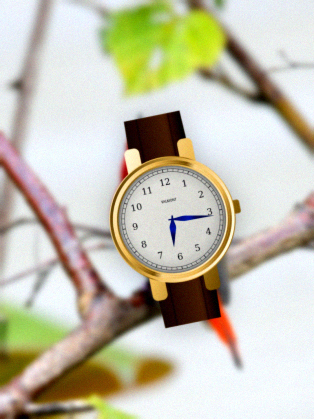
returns 6,16
